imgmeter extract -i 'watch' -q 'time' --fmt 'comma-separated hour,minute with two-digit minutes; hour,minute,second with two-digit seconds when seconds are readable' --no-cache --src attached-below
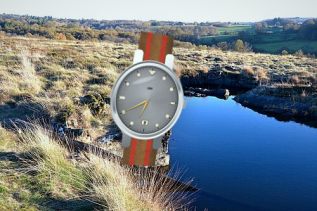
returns 6,40
